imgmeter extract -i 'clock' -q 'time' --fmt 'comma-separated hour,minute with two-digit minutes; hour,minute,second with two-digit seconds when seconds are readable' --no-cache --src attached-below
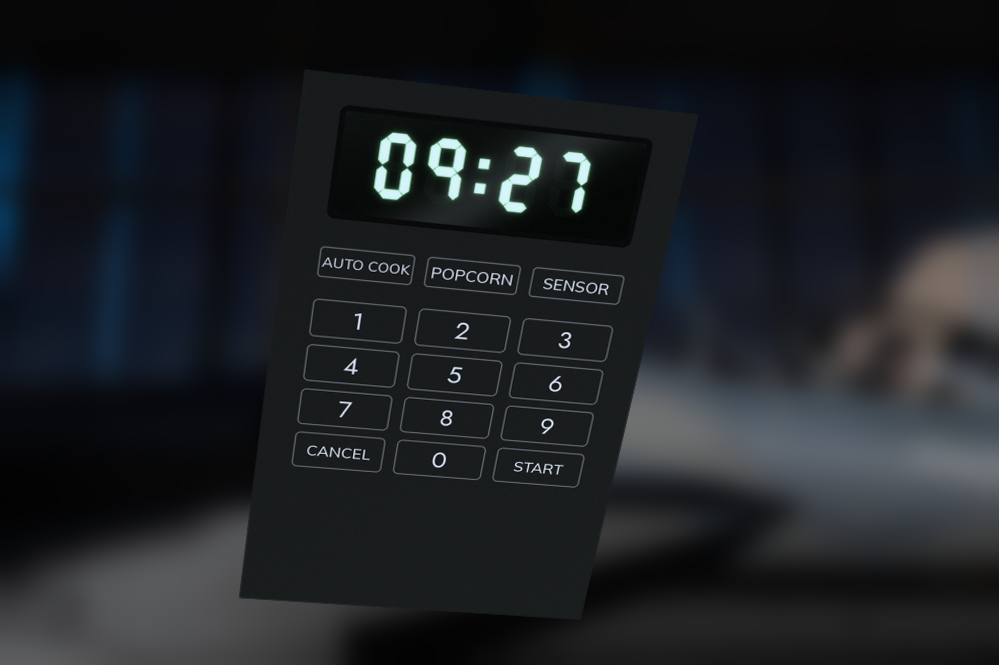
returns 9,27
